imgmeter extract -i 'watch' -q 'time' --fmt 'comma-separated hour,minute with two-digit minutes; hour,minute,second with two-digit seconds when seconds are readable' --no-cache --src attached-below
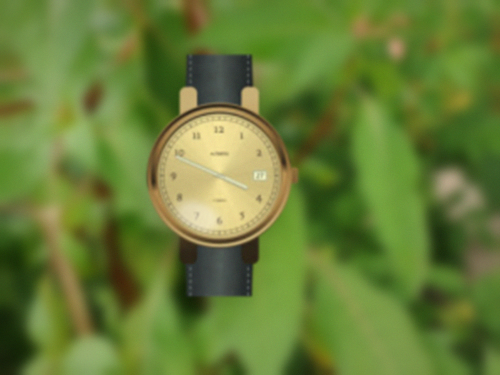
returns 3,49
